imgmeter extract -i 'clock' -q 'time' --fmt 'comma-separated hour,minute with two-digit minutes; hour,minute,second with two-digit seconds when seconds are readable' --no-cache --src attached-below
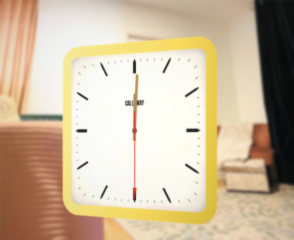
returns 12,00,30
